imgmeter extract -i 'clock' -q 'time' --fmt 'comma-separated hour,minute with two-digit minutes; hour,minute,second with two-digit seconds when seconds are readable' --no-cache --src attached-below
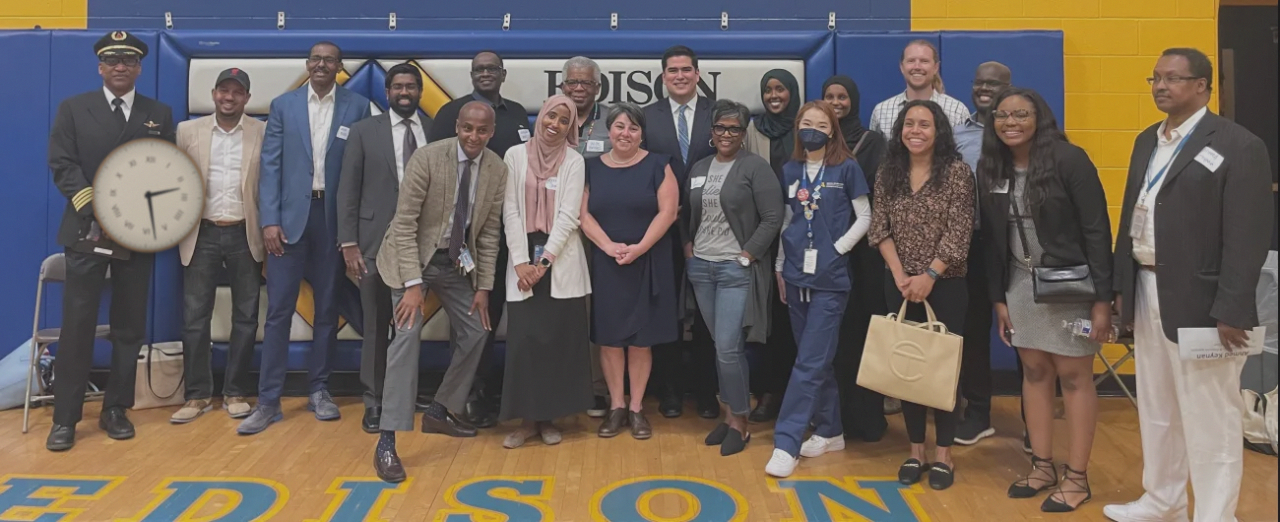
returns 2,28
